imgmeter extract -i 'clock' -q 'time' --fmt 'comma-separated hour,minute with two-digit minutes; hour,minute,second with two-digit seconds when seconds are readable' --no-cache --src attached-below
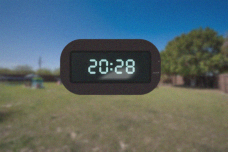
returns 20,28
